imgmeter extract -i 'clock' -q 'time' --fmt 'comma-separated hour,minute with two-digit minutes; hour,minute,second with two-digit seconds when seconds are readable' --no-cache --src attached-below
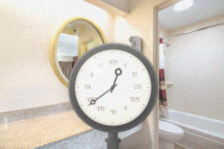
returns 12,39
